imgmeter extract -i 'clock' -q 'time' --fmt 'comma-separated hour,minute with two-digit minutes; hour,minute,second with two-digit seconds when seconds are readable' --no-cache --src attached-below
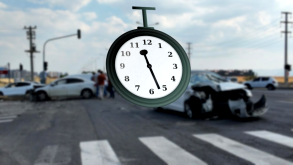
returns 11,27
